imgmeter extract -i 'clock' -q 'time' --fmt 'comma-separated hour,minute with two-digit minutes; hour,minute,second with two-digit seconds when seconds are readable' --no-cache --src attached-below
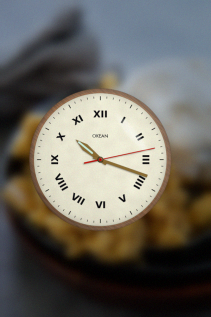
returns 10,18,13
